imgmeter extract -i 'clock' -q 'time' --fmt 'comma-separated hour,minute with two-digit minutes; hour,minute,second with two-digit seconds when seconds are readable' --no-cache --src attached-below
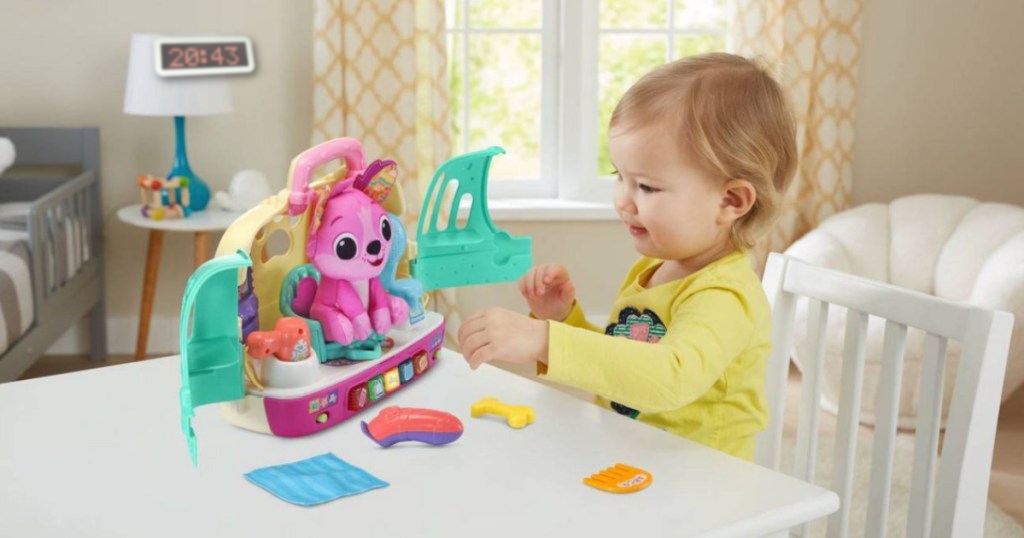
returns 20,43
